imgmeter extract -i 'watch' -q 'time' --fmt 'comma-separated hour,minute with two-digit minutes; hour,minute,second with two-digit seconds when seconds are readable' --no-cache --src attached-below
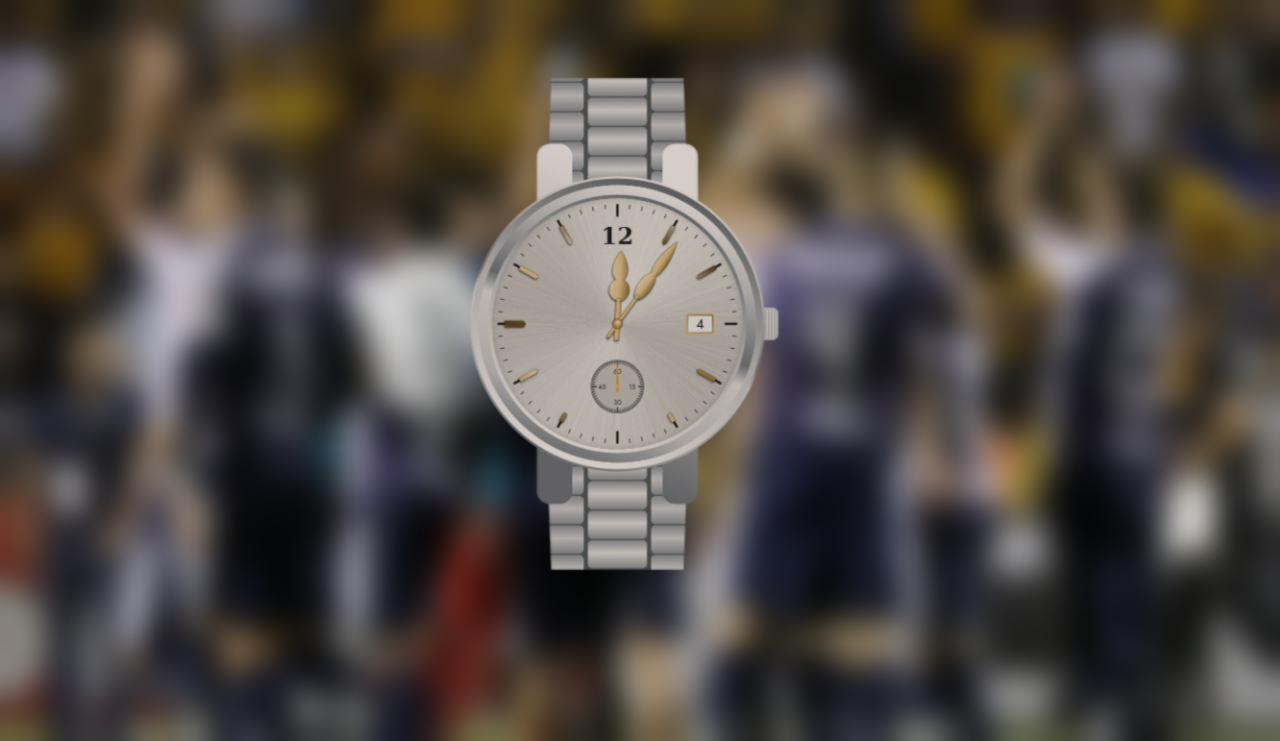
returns 12,06
